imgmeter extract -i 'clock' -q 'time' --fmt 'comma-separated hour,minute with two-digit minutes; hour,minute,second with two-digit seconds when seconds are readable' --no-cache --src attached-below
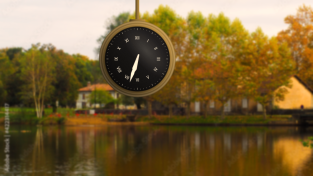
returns 6,33
